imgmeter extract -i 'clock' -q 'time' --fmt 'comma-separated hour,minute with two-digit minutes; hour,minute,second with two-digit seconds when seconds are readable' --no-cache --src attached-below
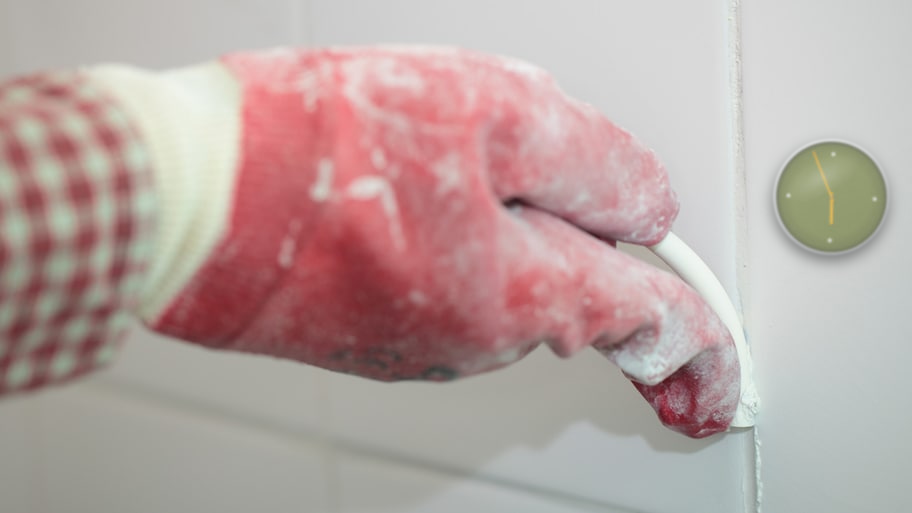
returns 5,56
